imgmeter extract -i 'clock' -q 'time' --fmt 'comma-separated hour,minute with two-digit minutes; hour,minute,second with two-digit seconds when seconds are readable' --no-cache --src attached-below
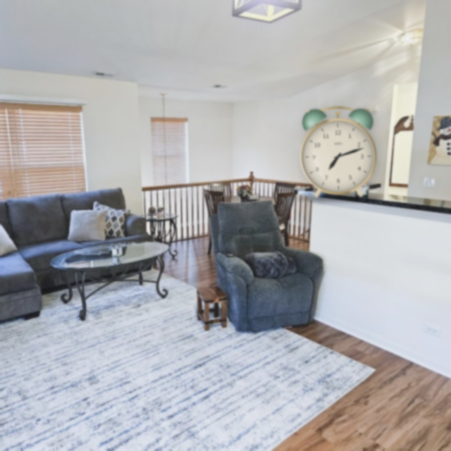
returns 7,12
